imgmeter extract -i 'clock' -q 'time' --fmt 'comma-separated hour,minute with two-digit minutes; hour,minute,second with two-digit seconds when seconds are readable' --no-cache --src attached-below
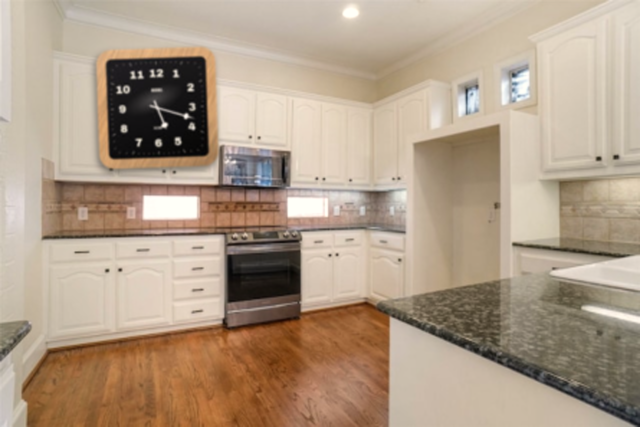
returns 5,18
